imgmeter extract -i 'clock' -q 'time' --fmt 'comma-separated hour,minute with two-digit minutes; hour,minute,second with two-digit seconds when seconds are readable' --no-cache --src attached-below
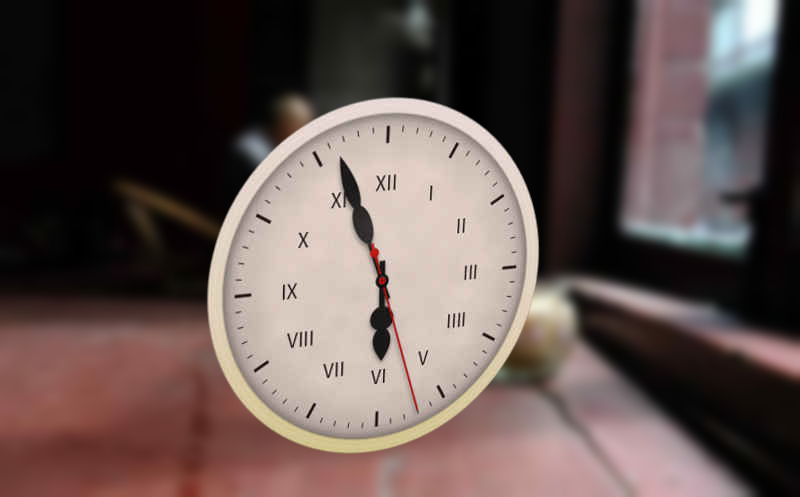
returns 5,56,27
